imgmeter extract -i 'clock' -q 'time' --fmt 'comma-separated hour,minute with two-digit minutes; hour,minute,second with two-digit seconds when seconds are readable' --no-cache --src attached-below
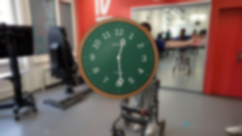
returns 12,29
